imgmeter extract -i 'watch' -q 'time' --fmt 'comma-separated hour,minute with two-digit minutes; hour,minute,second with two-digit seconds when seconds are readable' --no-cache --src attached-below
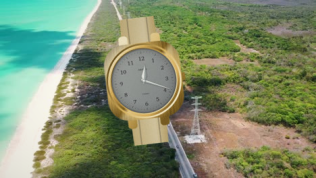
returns 12,19
